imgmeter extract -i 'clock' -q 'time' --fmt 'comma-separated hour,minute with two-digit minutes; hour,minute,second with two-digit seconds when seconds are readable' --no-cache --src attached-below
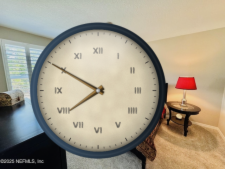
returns 7,50
